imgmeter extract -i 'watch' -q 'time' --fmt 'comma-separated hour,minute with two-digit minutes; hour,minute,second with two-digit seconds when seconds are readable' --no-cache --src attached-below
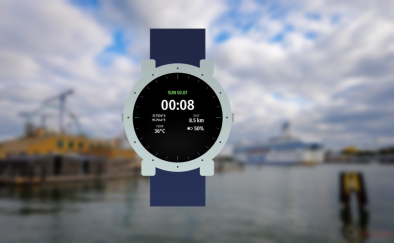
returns 0,08
